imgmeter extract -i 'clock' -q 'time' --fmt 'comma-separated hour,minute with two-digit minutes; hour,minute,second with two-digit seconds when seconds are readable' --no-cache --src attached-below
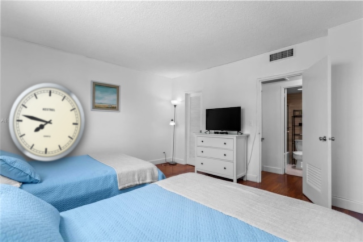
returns 7,47
